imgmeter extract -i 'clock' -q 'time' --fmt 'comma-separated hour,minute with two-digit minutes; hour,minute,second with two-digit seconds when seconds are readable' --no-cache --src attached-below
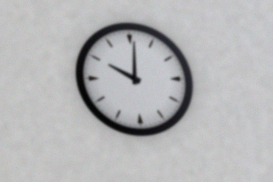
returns 10,01
